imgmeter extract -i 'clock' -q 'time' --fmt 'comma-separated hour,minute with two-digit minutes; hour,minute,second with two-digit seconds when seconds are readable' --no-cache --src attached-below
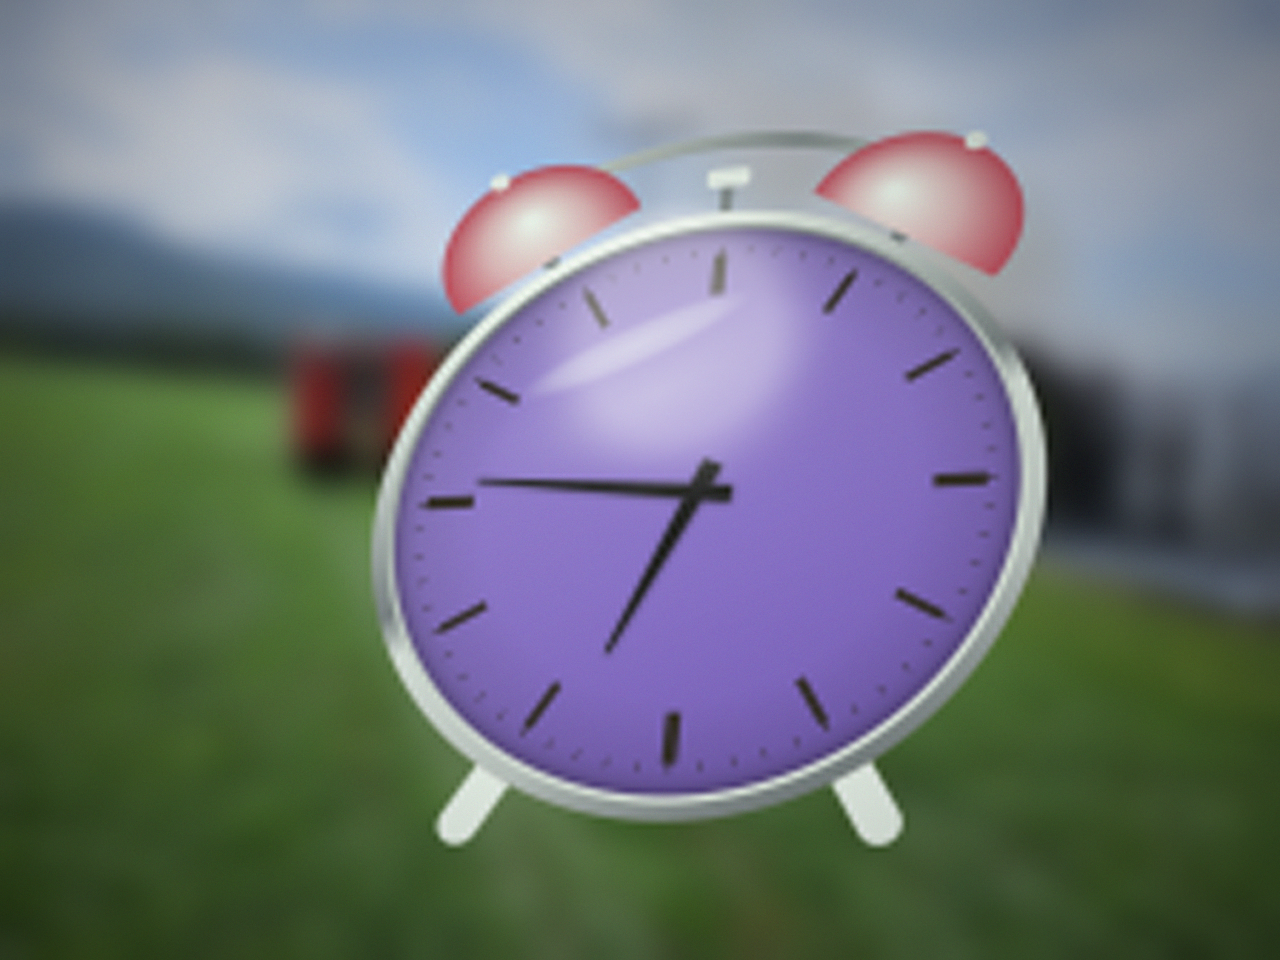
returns 6,46
